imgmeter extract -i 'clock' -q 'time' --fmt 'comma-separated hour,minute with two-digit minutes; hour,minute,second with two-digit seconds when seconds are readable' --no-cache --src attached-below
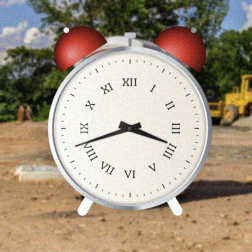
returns 3,42
